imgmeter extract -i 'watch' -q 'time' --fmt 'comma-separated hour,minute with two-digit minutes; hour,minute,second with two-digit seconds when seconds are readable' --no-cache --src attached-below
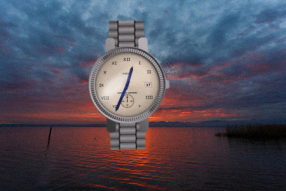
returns 12,34
